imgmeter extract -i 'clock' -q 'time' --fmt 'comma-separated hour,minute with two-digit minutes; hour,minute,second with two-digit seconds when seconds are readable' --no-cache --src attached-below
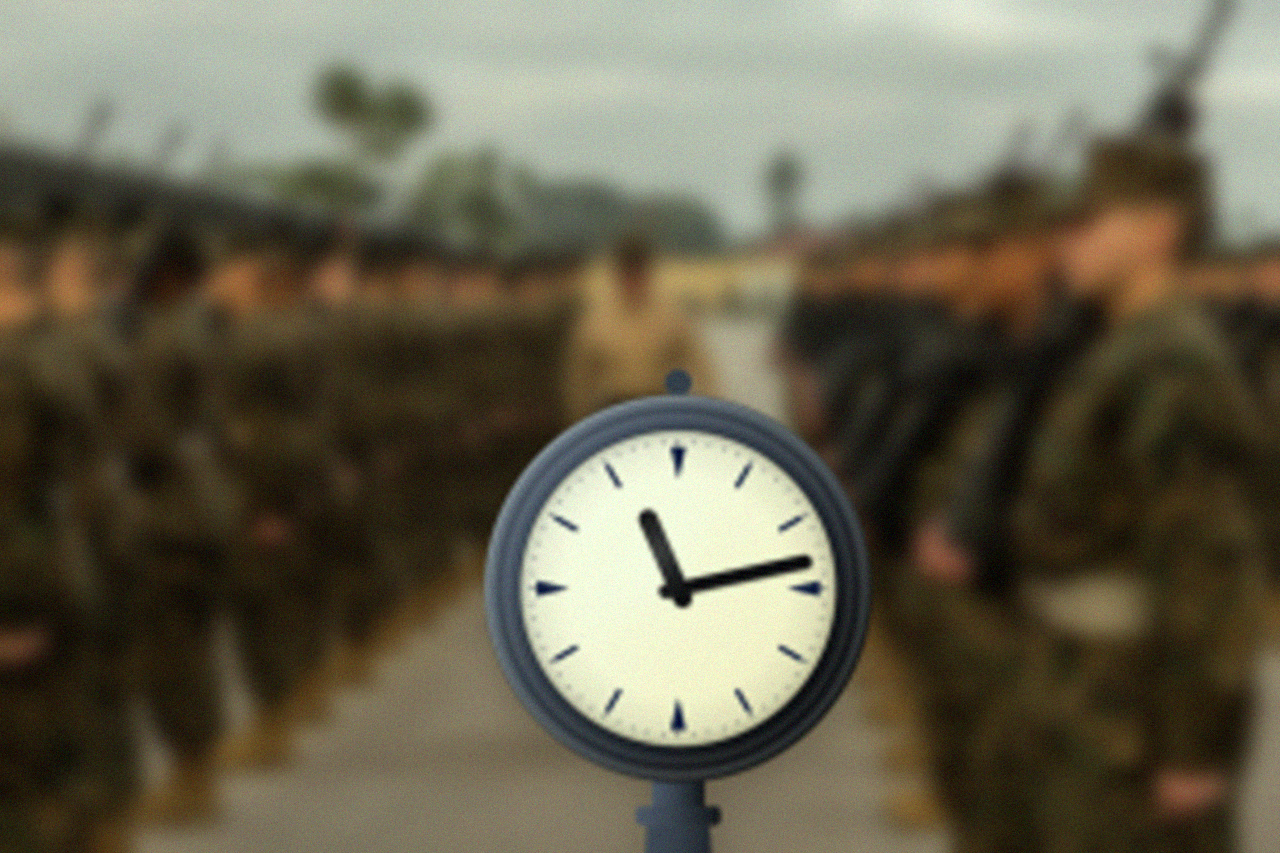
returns 11,13
